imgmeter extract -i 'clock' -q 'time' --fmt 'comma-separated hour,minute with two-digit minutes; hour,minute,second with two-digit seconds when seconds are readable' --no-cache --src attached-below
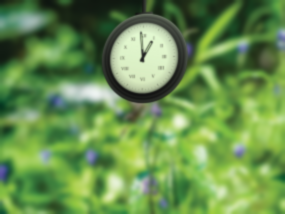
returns 12,59
